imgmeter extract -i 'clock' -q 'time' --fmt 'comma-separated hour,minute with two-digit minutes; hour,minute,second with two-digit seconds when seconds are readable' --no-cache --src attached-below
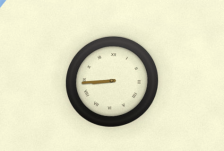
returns 8,44
